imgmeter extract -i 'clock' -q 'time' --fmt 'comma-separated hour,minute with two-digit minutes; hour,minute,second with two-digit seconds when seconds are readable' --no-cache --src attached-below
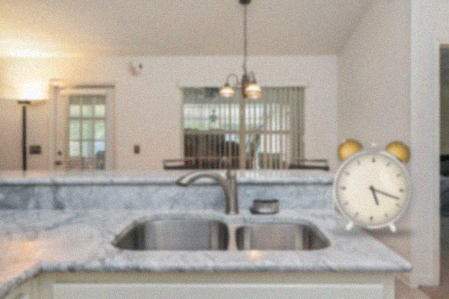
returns 5,18
